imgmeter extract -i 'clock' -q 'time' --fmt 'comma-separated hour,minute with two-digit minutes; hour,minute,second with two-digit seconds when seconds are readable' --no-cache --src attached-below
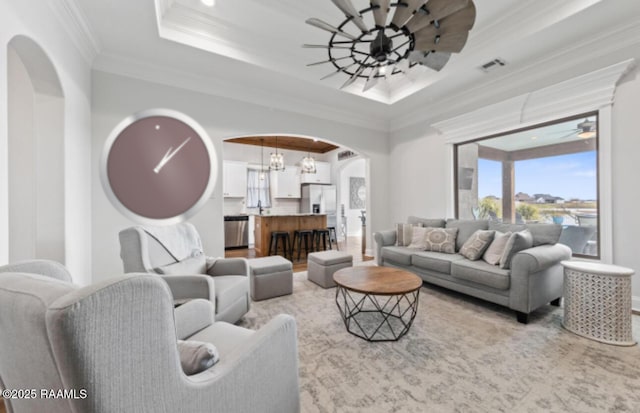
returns 1,08
